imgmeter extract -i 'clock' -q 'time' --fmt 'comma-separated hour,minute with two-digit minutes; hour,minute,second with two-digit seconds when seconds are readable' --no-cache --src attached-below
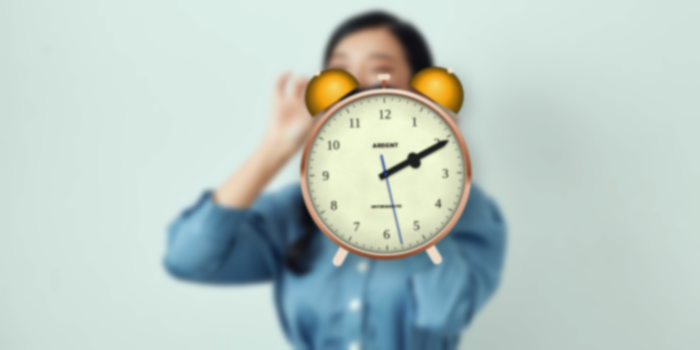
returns 2,10,28
